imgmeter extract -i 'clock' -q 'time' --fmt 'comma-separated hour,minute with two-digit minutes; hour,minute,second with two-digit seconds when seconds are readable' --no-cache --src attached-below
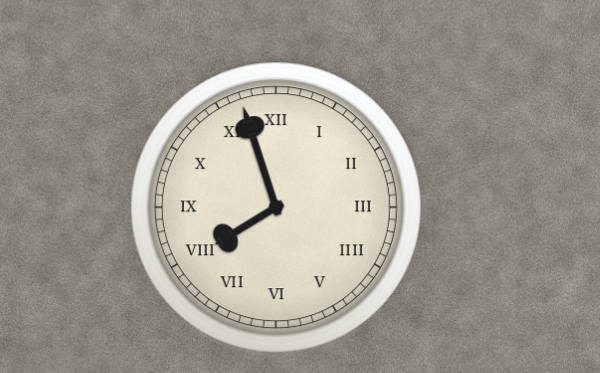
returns 7,57
